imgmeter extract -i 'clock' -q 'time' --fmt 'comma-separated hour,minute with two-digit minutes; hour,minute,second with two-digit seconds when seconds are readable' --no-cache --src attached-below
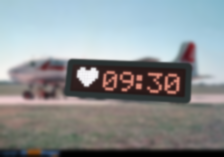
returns 9,30
